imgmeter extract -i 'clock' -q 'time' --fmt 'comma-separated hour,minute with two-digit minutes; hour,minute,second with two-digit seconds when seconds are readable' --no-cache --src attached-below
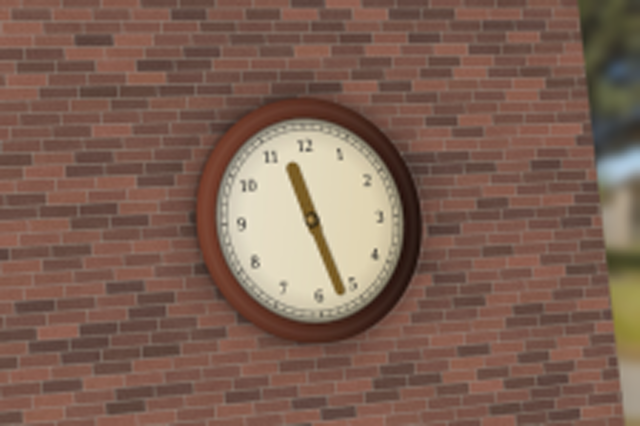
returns 11,27
